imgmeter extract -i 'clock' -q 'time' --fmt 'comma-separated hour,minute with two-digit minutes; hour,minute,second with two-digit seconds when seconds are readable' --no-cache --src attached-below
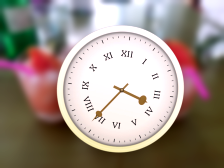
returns 3,36
